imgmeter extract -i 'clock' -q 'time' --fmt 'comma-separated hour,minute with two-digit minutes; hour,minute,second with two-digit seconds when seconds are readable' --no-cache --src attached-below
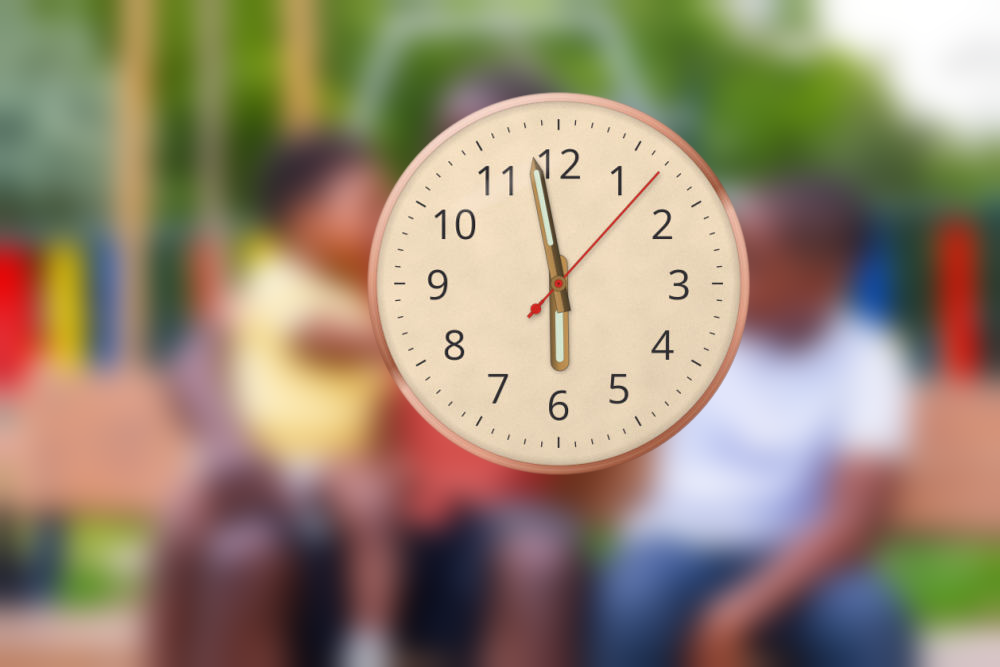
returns 5,58,07
